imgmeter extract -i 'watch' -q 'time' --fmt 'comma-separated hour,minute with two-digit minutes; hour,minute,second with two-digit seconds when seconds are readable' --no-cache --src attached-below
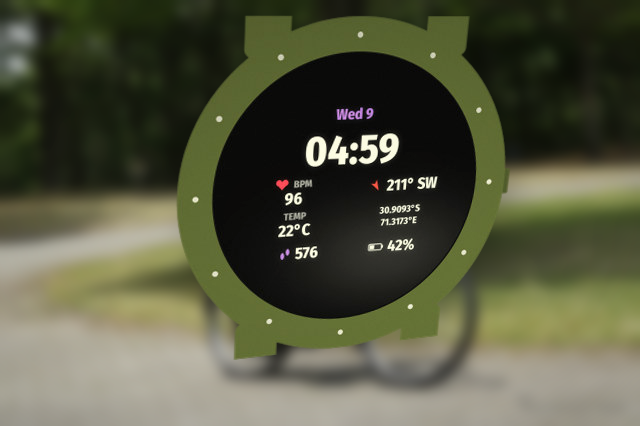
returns 4,59
